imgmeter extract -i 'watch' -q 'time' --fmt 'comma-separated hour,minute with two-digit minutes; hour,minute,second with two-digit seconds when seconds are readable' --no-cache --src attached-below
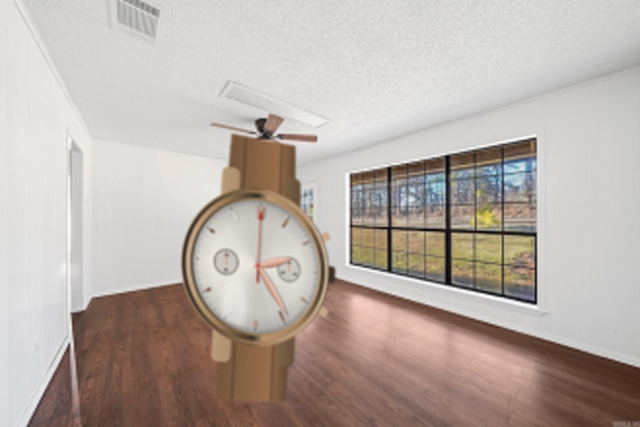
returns 2,24
